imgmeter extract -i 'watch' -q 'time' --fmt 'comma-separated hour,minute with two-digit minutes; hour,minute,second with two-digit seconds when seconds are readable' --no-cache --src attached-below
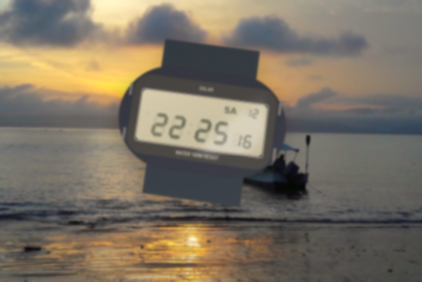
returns 22,25,16
